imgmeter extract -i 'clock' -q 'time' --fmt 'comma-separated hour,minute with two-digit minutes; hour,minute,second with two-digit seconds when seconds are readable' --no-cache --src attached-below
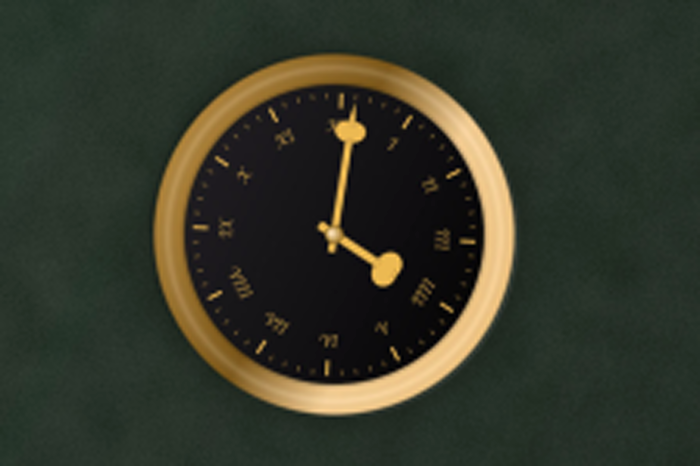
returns 4,01
